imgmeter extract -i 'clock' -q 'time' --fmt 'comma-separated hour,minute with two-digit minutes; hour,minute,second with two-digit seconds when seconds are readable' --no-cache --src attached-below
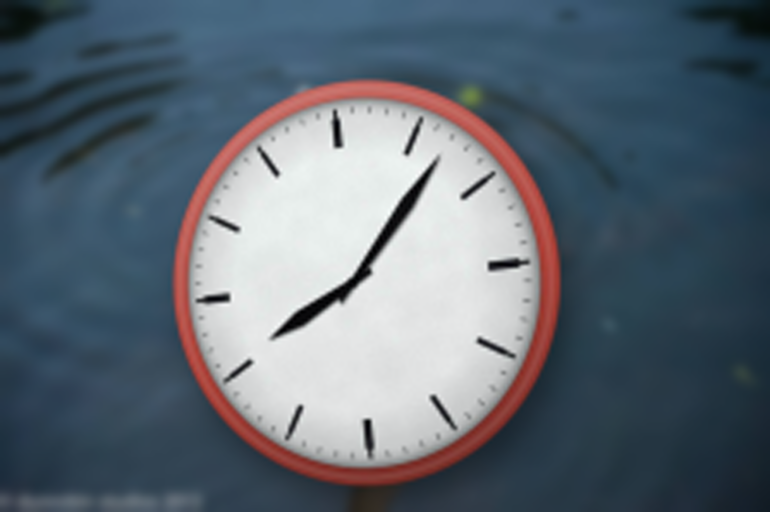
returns 8,07
